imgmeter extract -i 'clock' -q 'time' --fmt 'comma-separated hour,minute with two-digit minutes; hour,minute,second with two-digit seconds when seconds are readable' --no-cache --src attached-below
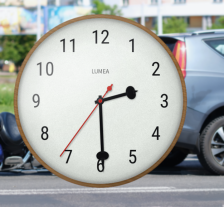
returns 2,29,36
